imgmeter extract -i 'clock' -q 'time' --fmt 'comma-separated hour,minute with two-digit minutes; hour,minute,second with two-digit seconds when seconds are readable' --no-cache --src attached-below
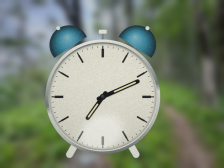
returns 7,11
